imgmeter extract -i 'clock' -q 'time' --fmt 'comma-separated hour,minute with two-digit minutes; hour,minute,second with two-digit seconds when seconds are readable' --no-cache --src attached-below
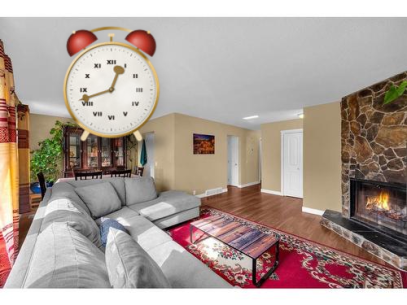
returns 12,42
